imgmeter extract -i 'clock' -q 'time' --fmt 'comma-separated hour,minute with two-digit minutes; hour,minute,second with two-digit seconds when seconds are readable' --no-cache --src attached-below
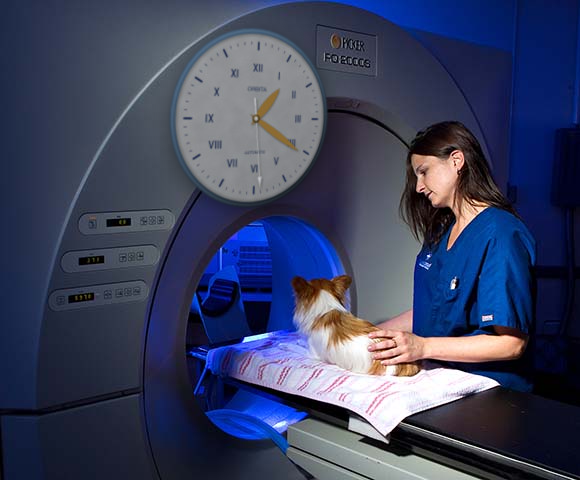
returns 1,20,29
